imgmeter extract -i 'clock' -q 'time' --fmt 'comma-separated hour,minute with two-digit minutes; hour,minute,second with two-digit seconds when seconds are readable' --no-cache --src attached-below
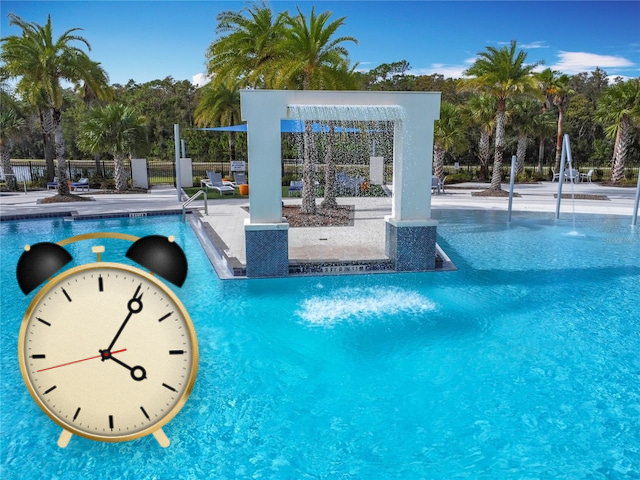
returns 4,05,43
